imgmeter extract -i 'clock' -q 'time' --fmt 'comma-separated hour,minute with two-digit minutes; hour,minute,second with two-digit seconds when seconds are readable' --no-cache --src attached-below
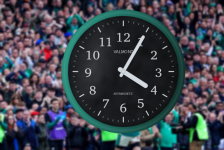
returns 4,05
